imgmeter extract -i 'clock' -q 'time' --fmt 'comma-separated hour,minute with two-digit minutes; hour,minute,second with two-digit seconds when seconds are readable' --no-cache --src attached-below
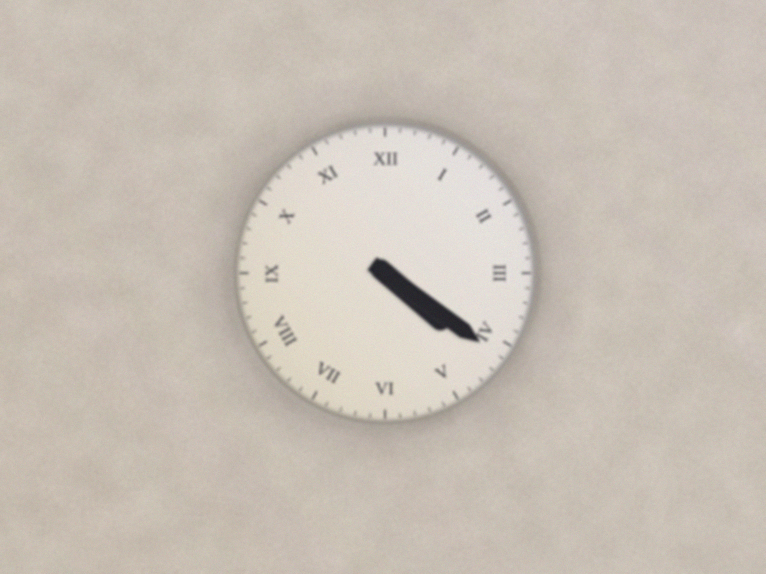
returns 4,21
